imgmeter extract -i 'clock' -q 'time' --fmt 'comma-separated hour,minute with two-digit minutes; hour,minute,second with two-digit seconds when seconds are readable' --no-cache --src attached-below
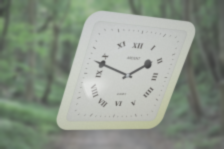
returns 1,48
